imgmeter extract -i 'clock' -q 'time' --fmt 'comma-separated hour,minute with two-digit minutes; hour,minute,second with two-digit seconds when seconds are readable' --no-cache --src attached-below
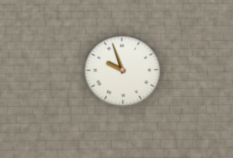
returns 9,57
